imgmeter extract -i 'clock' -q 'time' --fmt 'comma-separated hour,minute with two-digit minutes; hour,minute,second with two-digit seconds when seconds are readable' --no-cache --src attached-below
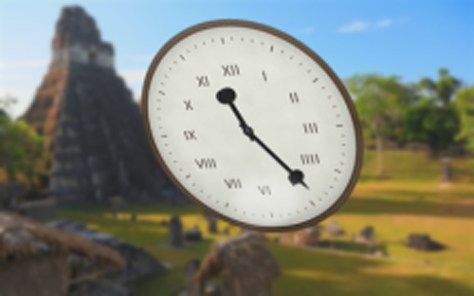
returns 11,24
